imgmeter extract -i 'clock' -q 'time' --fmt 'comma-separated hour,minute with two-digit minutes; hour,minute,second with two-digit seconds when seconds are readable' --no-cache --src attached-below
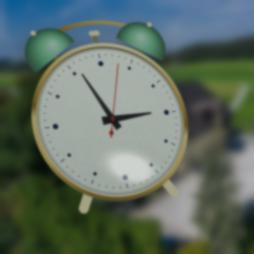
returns 2,56,03
